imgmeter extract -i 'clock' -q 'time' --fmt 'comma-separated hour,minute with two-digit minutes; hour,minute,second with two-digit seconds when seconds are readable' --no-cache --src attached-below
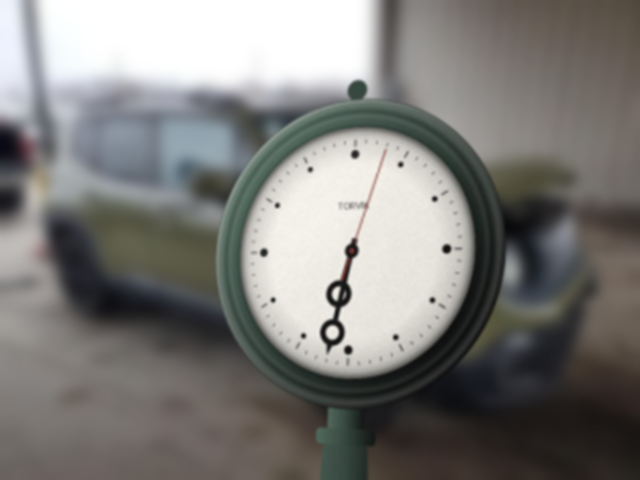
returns 6,32,03
